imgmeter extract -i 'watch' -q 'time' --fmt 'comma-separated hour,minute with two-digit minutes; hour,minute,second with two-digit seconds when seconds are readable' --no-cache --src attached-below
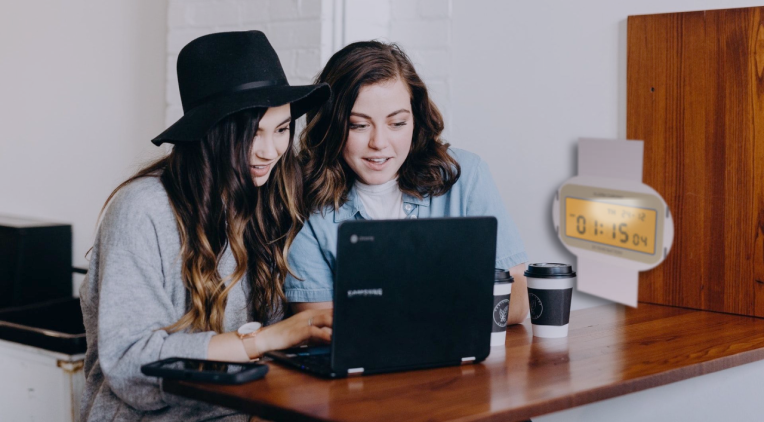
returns 1,15
